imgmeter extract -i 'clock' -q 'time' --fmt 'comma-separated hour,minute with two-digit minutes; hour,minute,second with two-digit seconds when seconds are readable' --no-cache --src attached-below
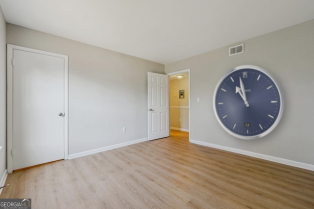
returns 10,58
